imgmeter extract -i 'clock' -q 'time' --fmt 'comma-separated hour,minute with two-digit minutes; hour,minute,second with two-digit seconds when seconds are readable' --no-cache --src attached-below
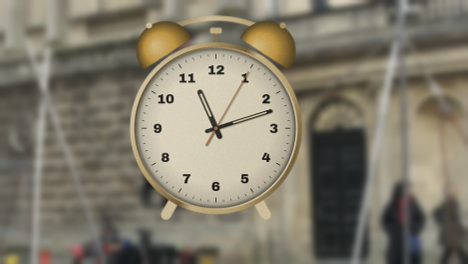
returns 11,12,05
